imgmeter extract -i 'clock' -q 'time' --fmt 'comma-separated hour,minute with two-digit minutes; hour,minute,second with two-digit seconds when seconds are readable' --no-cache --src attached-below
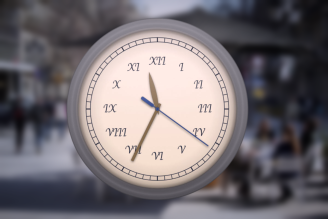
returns 11,34,21
